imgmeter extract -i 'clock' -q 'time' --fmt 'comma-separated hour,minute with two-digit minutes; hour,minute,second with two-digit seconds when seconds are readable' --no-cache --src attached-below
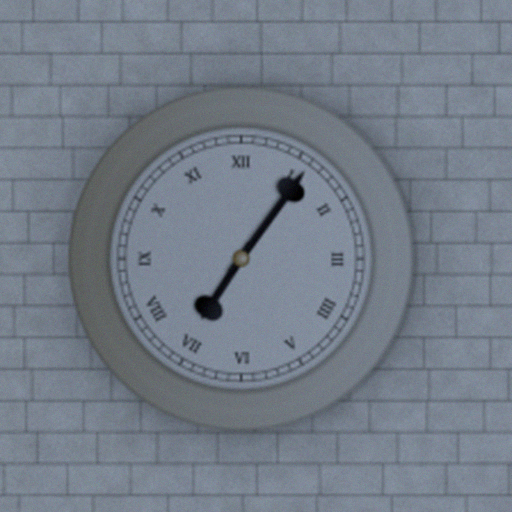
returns 7,06
